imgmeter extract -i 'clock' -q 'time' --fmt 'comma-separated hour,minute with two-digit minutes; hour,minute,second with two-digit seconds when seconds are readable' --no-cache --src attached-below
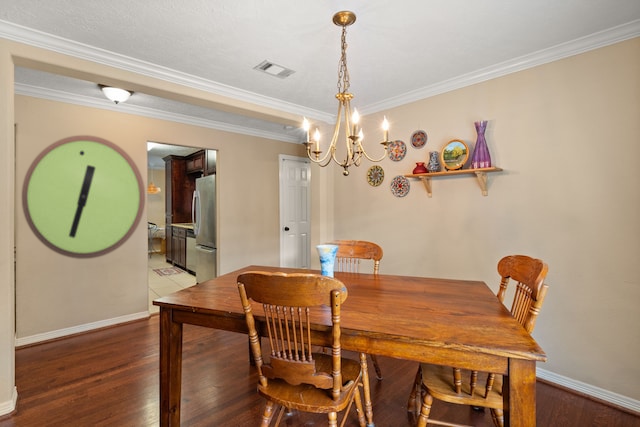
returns 12,33
